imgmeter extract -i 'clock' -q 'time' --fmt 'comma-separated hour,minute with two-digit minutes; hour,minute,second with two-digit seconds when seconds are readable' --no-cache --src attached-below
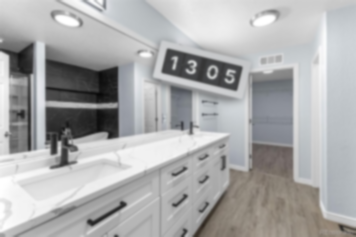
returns 13,05
